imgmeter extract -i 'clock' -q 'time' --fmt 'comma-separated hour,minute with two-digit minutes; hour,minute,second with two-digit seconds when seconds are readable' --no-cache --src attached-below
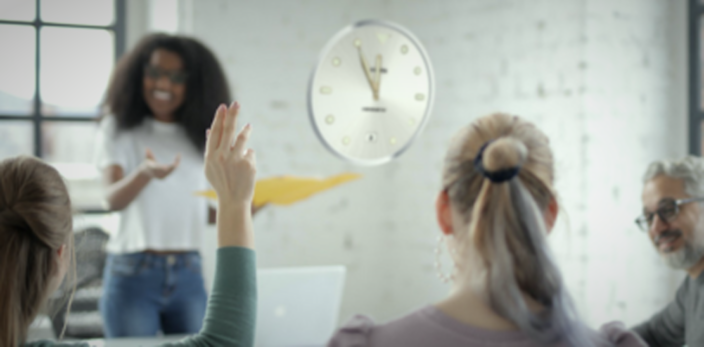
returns 11,55
